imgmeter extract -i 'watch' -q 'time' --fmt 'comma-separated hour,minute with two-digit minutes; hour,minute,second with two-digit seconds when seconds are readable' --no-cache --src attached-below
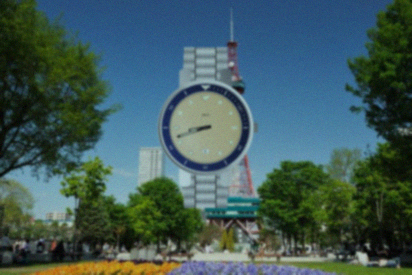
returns 8,42
